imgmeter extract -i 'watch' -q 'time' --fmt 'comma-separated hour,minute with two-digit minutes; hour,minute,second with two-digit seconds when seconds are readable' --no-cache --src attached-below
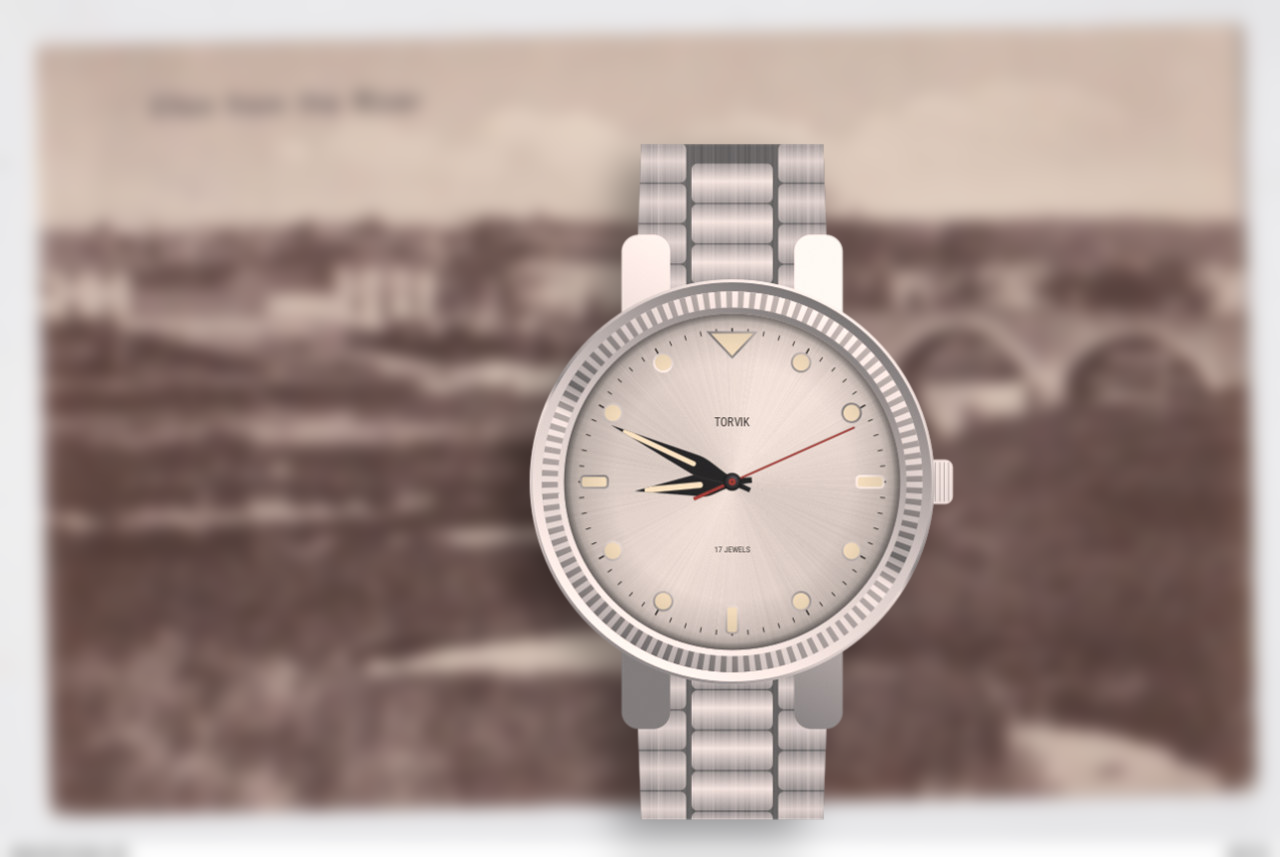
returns 8,49,11
